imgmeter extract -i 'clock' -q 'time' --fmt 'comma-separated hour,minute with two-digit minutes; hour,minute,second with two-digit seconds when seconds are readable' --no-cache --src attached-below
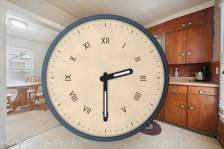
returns 2,30
